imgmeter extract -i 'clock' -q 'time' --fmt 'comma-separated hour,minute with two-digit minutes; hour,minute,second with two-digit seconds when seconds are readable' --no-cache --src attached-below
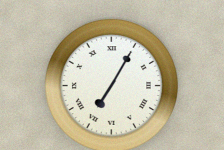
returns 7,05
